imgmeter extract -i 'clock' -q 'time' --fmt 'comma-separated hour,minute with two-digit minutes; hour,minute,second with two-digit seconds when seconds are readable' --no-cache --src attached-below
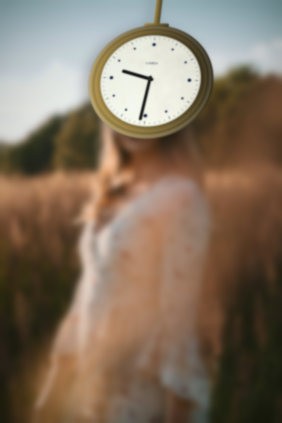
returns 9,31
